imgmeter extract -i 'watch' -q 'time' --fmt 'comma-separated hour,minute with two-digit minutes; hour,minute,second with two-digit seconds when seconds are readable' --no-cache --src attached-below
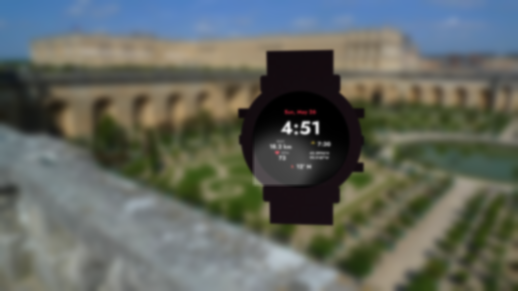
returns 4,51
